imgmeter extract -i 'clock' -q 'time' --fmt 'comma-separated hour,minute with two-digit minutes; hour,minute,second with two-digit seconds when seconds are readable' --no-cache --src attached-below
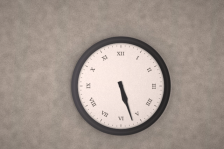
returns 5,27
